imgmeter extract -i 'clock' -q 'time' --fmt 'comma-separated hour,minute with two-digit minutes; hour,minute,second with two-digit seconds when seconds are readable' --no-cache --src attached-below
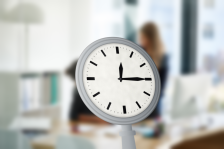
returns 12,15
